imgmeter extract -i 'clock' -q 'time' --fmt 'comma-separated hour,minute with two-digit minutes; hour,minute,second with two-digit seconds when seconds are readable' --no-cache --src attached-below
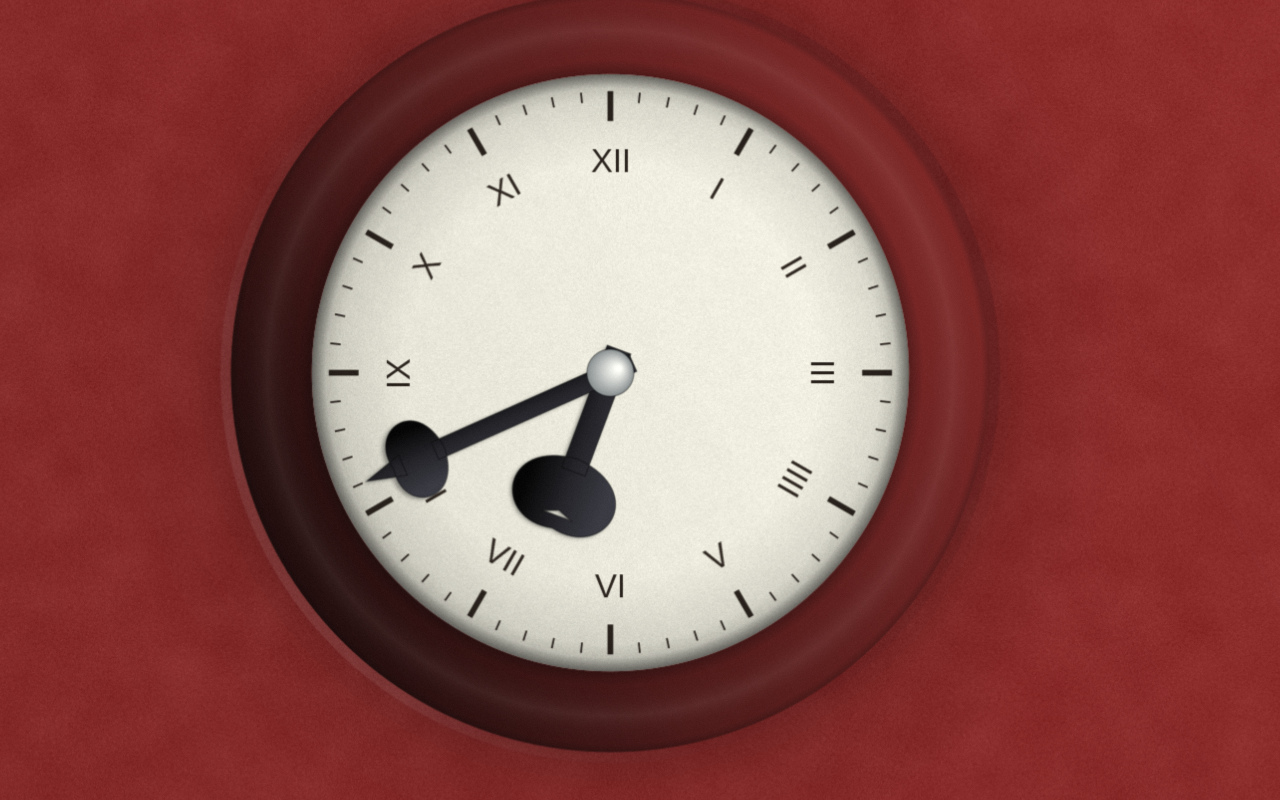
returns 6,41
